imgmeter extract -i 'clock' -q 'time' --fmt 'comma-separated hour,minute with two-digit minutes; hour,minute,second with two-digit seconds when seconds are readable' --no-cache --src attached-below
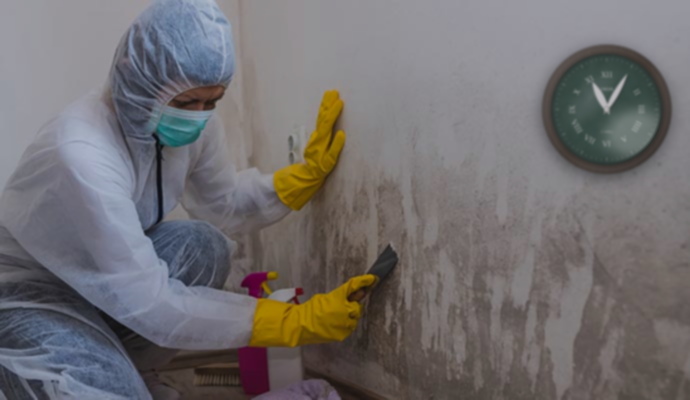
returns 11,05
